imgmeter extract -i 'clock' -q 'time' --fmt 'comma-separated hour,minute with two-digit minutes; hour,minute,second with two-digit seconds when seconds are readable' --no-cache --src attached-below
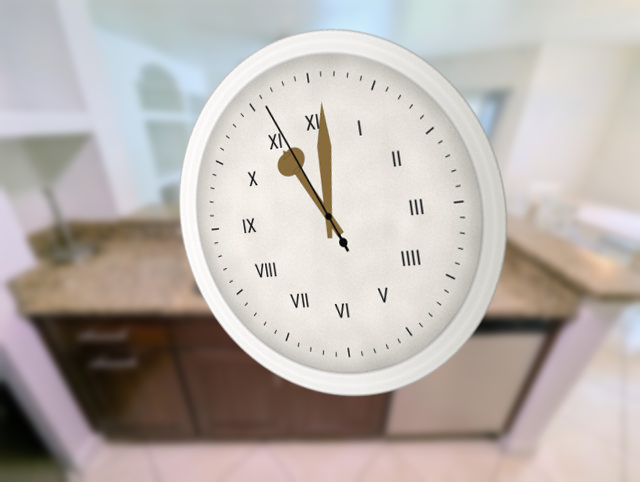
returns 11,00,56
